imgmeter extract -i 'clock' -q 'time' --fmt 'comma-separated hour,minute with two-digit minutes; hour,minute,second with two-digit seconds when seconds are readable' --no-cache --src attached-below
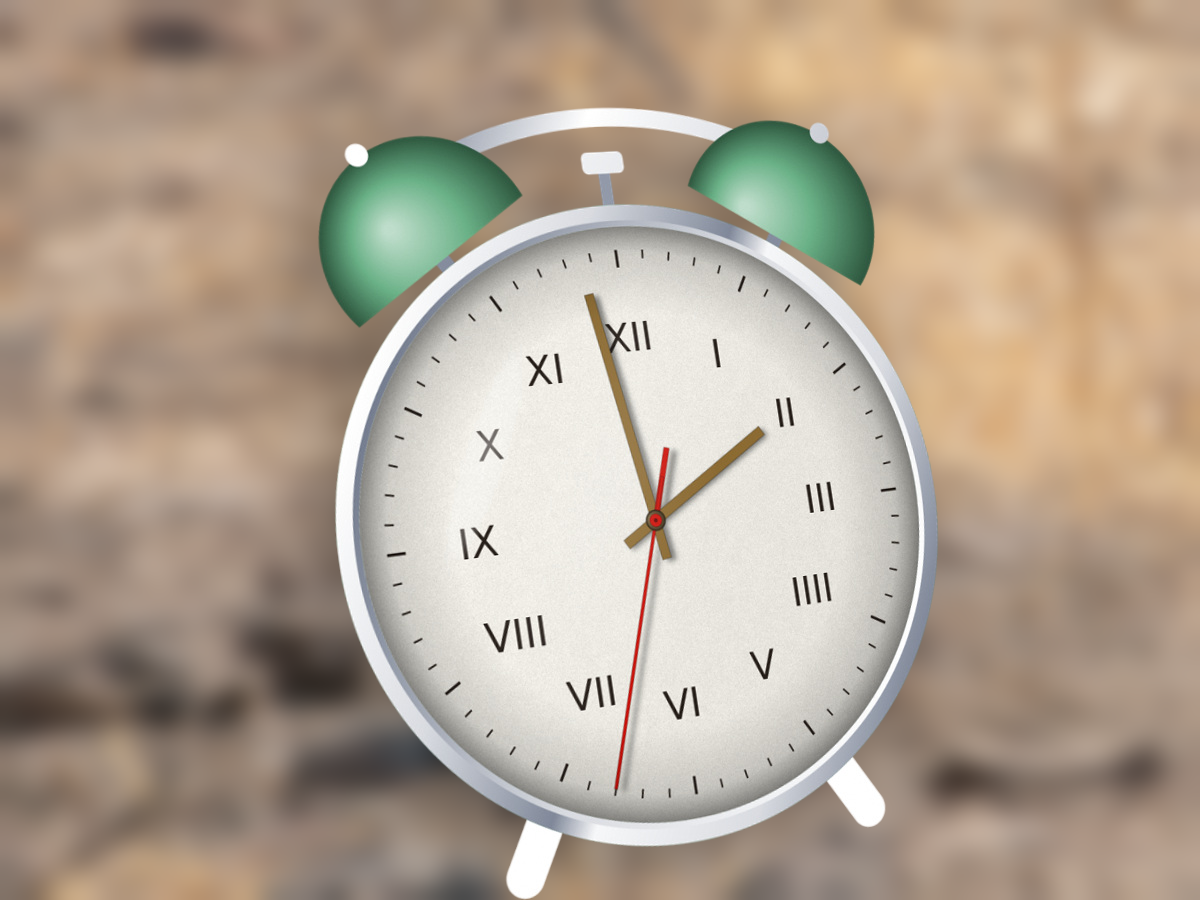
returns 1,58,33
